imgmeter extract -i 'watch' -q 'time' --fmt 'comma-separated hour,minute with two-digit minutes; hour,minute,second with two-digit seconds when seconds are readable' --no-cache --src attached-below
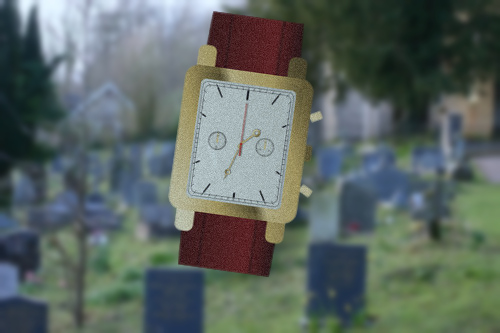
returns 1,33
